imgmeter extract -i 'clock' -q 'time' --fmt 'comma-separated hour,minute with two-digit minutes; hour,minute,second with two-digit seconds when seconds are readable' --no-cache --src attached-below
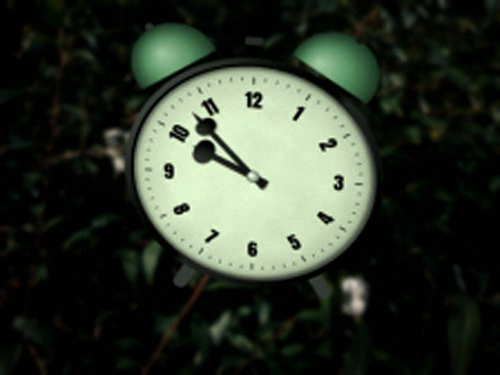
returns 9,53
